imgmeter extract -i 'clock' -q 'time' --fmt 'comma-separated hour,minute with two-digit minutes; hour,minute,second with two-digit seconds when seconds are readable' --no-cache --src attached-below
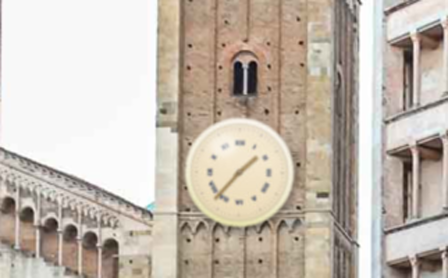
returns 1,37
